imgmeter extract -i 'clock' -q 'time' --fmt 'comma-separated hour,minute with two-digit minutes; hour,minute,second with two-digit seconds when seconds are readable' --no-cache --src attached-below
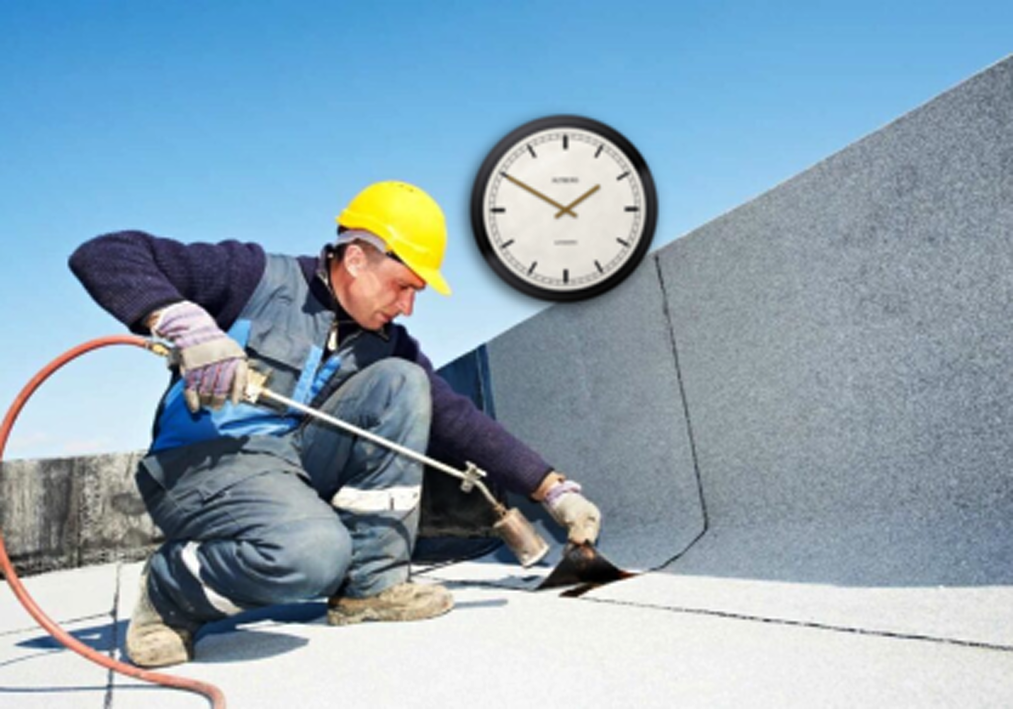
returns 1,50
